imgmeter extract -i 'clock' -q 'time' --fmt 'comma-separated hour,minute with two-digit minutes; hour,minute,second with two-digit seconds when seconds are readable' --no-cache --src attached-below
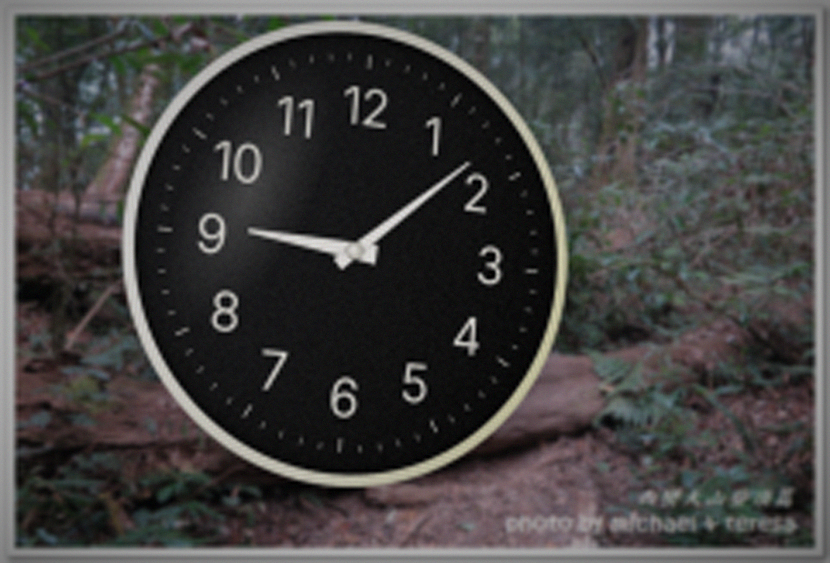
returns 9,08
